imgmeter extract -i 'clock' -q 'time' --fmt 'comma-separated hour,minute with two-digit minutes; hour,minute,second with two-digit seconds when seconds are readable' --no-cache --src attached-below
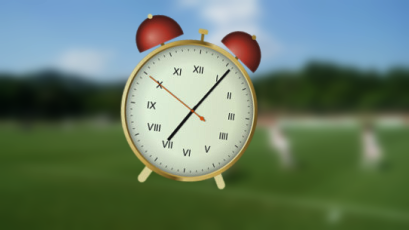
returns 7,05,50
